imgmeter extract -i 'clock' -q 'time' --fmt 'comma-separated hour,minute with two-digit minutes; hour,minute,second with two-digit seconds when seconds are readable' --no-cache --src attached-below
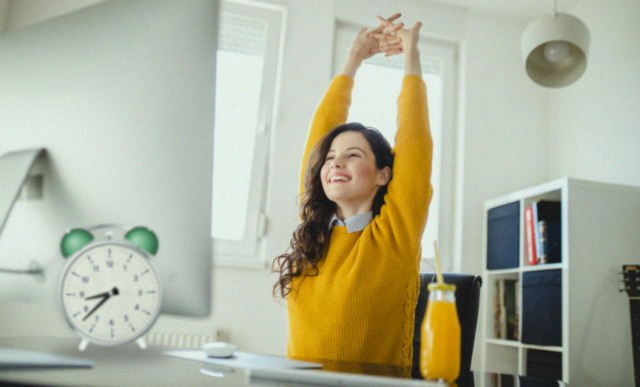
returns 8,38
